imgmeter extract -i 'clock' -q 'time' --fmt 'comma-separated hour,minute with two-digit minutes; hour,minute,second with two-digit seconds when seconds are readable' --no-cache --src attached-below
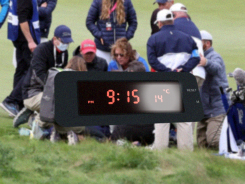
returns 9,15
